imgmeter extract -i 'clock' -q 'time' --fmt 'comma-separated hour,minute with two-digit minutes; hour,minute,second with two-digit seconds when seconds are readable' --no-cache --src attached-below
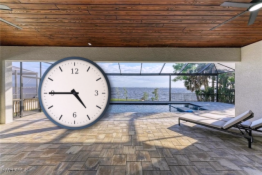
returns 4,45
